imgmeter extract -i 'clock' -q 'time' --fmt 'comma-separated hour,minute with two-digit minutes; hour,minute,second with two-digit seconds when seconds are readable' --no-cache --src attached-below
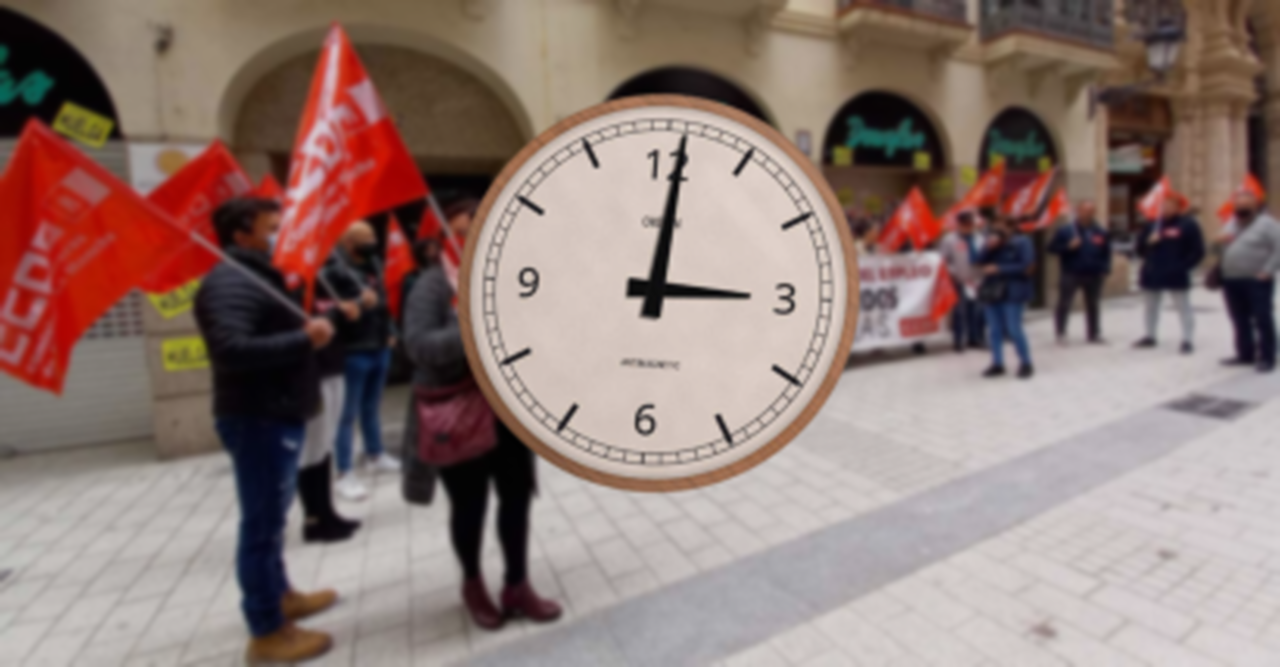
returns 3,01
